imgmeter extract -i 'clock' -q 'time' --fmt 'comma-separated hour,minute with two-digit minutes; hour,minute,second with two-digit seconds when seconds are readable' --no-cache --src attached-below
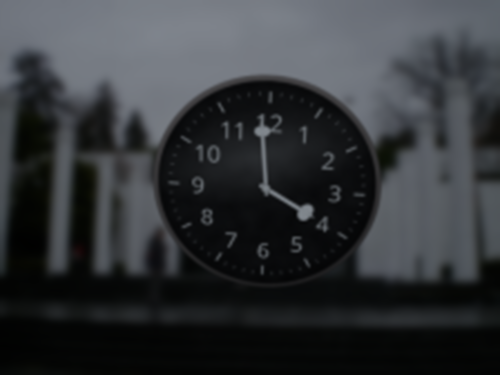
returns 3,59
